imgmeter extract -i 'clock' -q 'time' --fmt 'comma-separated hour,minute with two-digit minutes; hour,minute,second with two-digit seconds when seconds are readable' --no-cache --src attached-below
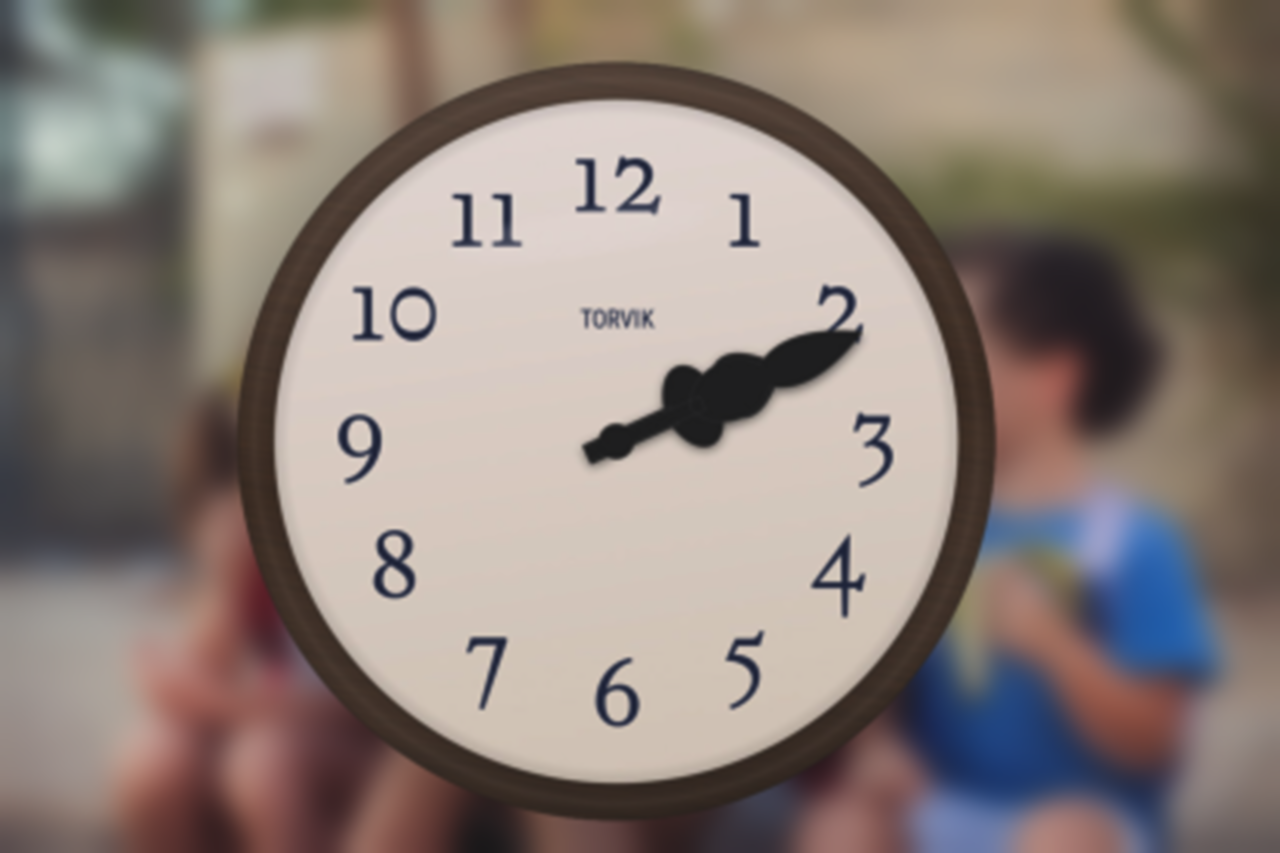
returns 2,11
